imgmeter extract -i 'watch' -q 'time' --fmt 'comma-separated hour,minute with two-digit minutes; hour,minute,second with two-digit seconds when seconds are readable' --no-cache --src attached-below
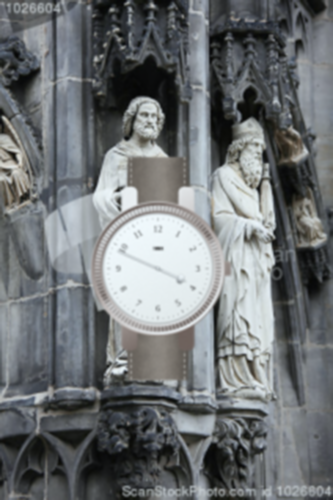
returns 3,49
